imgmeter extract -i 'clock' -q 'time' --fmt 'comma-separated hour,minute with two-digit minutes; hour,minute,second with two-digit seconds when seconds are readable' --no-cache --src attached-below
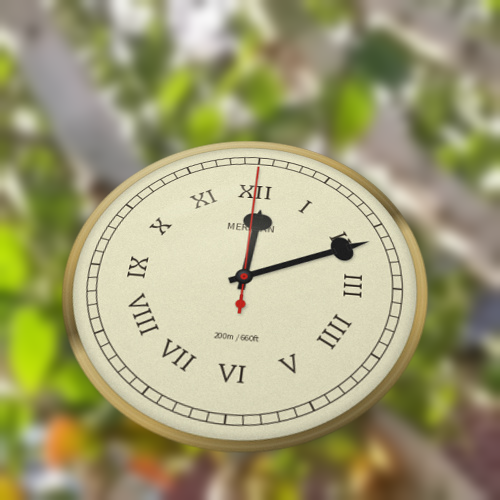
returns 12,11,00
